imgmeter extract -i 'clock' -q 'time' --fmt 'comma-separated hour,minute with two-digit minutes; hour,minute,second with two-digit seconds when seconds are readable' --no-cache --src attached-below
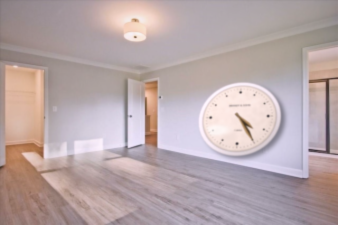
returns 4,25
